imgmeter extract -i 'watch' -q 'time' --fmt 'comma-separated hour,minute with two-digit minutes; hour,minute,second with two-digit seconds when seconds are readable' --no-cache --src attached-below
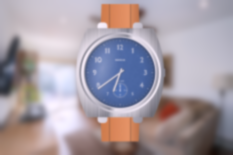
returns 6,39
